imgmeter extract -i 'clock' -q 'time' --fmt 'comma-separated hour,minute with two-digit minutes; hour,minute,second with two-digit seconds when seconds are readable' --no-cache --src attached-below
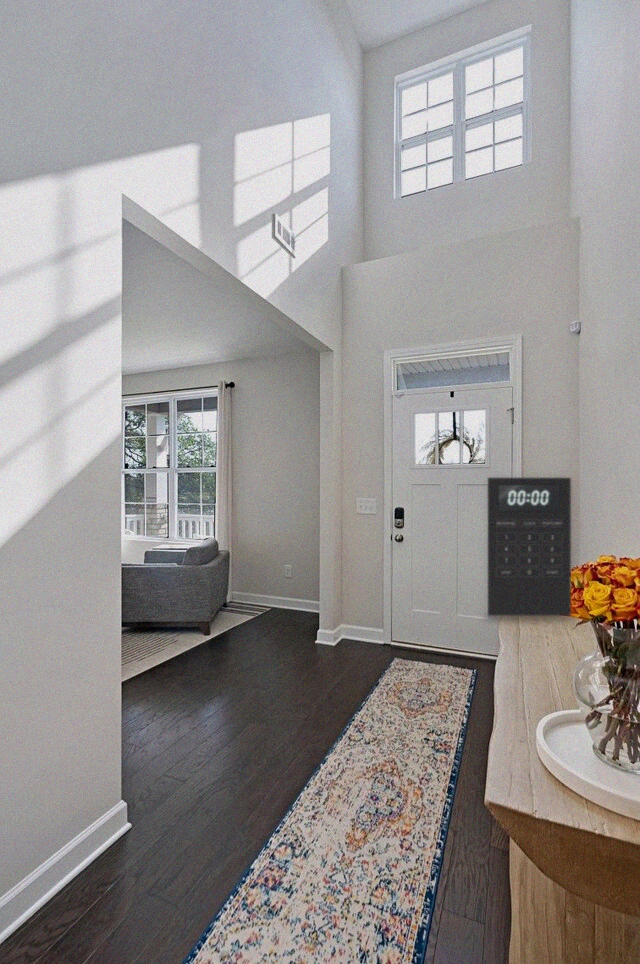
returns 0,00
